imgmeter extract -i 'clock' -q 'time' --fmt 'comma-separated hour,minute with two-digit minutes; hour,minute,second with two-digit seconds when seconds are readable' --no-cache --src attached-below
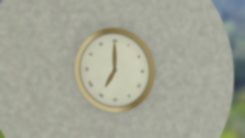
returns 7,00
